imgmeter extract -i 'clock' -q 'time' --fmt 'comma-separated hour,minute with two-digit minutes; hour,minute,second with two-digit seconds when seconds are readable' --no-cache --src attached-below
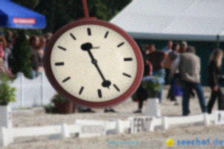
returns 11,27
